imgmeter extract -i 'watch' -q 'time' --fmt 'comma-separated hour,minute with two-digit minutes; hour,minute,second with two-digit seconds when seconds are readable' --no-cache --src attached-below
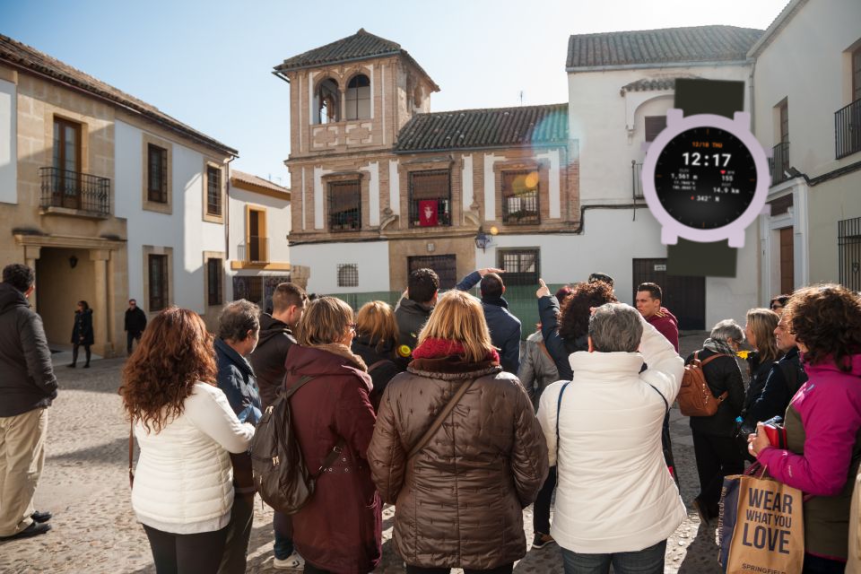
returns 12,17
